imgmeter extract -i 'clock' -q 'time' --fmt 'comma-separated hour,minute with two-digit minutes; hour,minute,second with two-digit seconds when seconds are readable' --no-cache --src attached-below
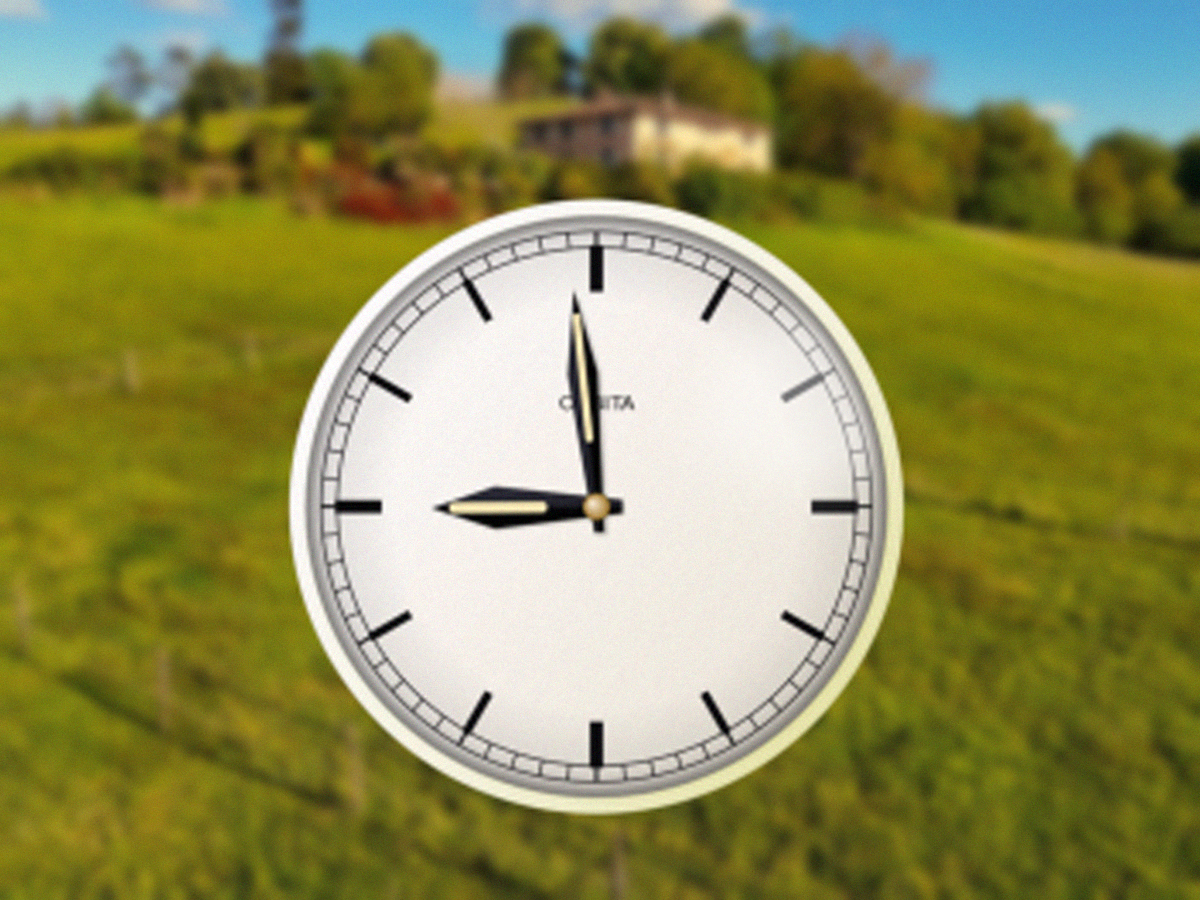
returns 8,59
